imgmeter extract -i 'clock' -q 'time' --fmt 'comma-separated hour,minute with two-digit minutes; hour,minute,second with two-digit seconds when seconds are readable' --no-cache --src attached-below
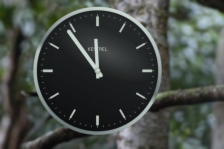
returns 11,54
